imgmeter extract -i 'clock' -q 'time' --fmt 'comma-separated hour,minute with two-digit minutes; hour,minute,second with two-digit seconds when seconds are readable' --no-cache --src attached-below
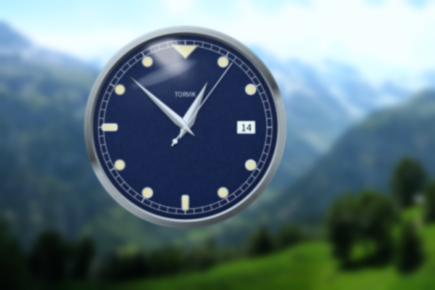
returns 12,52,06
